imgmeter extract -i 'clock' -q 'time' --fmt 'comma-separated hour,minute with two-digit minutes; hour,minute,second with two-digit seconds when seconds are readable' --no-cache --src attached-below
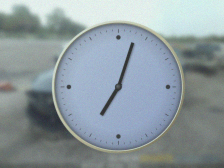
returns 7,03
